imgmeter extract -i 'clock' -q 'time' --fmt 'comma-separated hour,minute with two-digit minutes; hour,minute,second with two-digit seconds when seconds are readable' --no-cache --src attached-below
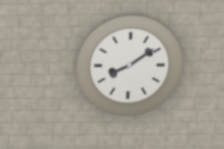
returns 8,09
